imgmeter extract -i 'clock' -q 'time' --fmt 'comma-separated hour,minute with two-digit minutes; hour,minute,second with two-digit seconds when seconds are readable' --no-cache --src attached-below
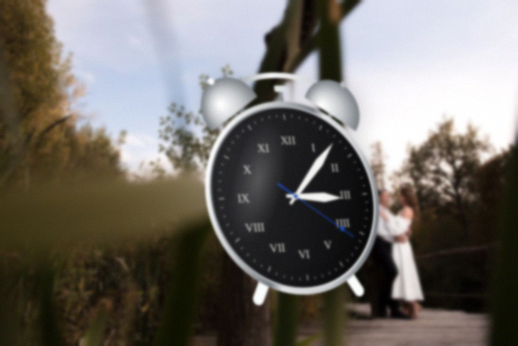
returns 3,07,21
